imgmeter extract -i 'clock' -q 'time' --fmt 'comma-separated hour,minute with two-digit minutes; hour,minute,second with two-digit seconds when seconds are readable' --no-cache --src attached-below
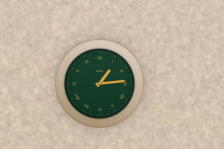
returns 1,14
